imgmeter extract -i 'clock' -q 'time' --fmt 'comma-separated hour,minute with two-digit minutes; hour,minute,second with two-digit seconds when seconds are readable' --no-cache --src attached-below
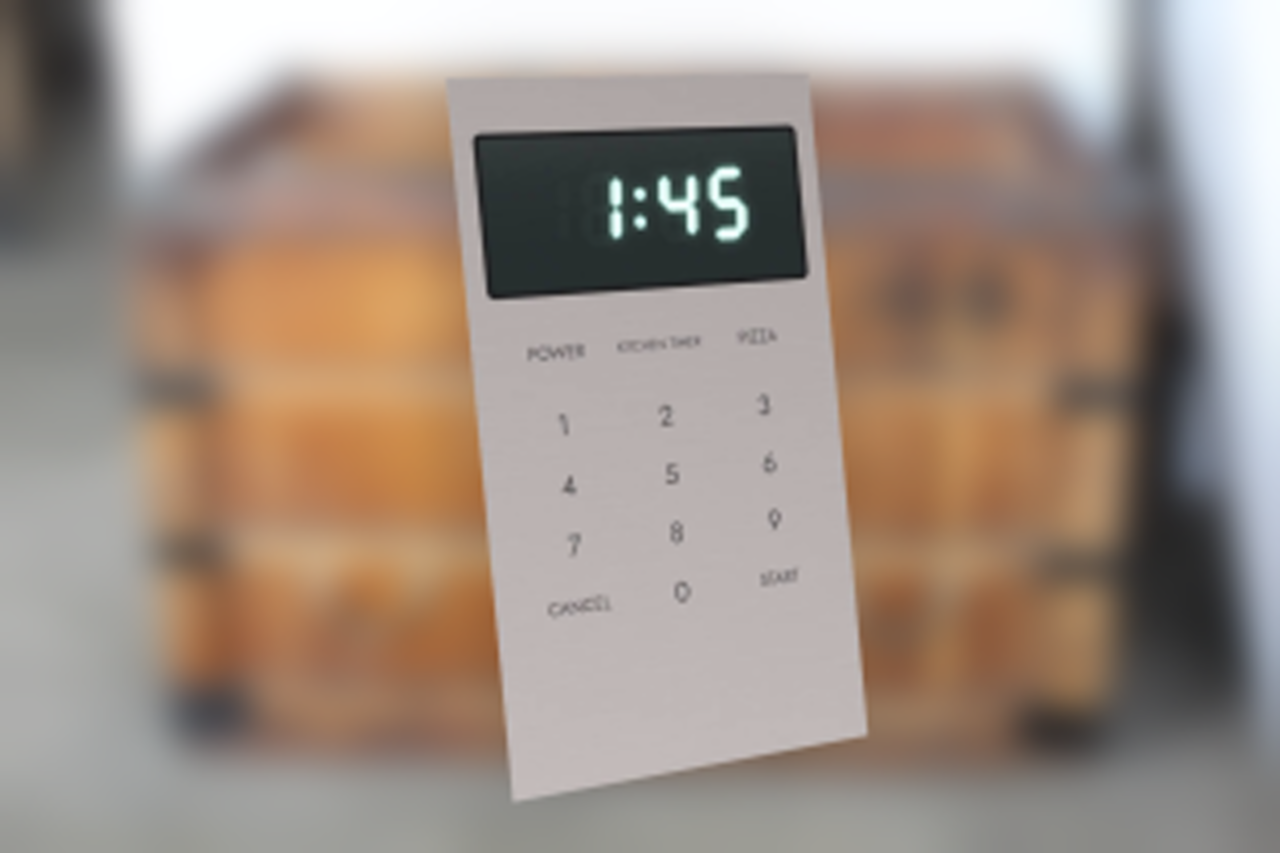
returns 1,45
